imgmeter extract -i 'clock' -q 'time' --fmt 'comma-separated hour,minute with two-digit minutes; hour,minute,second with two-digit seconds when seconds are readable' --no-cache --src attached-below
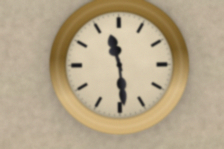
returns 11,29
